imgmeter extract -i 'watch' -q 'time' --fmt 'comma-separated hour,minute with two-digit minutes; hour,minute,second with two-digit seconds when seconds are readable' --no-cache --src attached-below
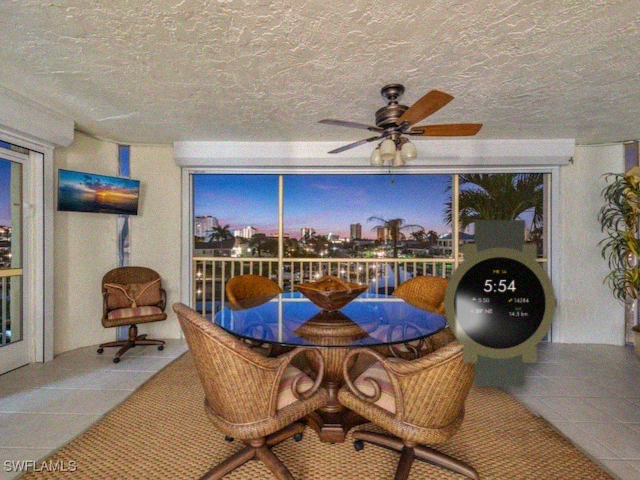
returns 5,54
